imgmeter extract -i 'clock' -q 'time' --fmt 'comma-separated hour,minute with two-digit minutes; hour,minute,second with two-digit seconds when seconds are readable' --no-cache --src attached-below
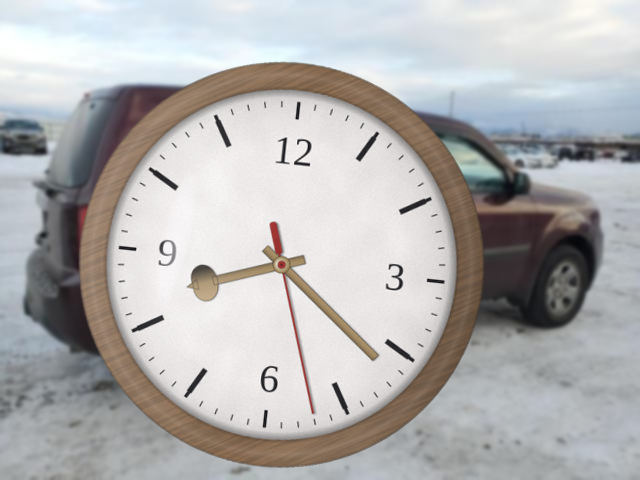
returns 8,21,27
